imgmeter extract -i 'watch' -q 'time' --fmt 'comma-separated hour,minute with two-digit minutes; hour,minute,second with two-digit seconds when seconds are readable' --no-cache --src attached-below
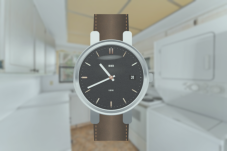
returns 10,41
